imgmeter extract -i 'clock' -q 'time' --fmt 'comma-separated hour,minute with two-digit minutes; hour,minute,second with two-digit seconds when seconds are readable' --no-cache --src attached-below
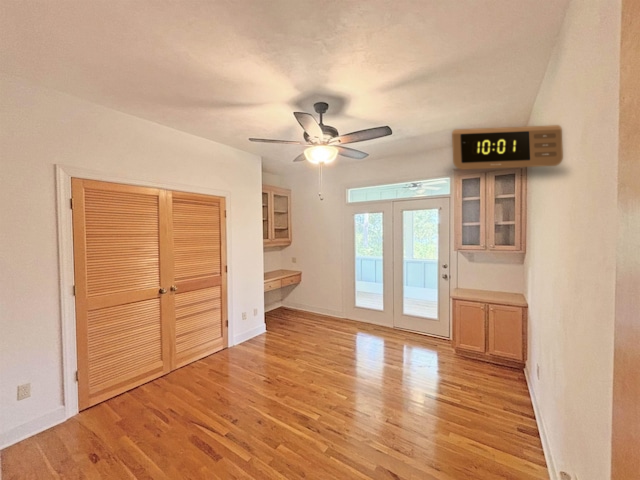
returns 10,01
